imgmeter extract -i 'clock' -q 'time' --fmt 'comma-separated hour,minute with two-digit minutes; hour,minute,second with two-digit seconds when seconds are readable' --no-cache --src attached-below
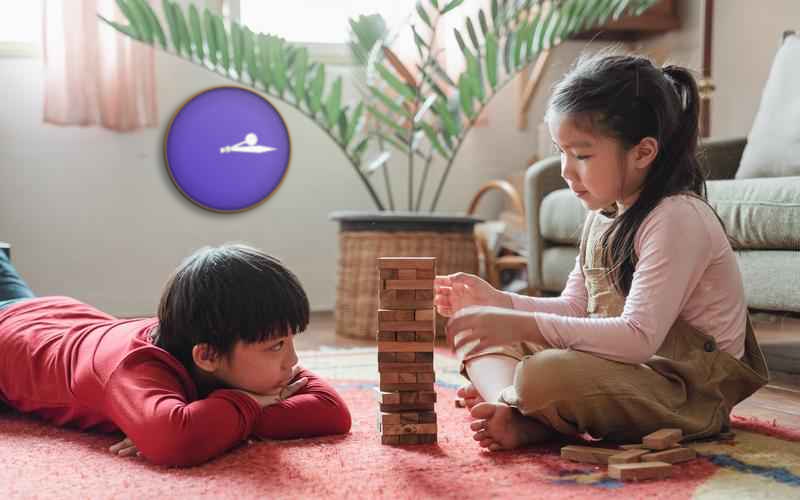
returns 2,15
